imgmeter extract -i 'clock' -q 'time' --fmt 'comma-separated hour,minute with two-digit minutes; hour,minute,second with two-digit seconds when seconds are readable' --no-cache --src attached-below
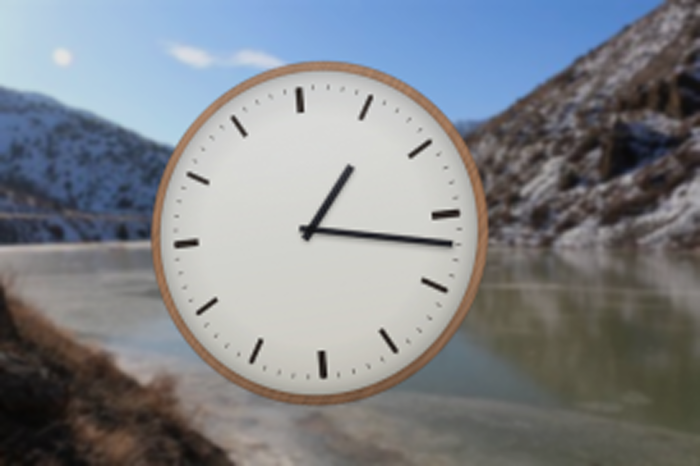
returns 1,17
